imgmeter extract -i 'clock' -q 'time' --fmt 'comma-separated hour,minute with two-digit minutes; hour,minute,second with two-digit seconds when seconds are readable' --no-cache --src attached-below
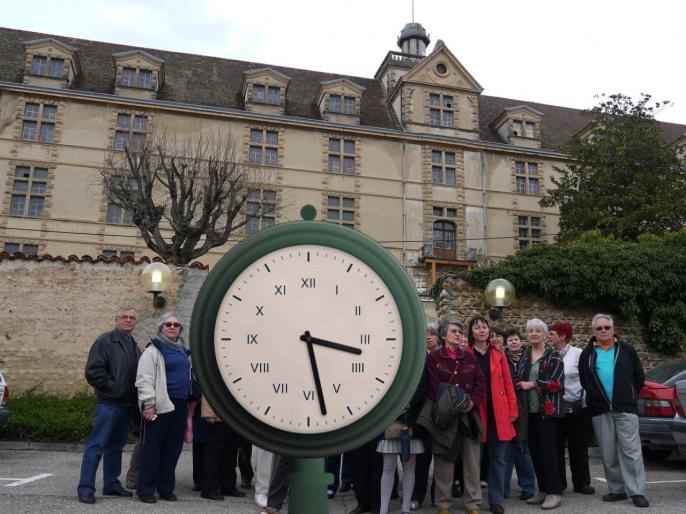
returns 3,28
